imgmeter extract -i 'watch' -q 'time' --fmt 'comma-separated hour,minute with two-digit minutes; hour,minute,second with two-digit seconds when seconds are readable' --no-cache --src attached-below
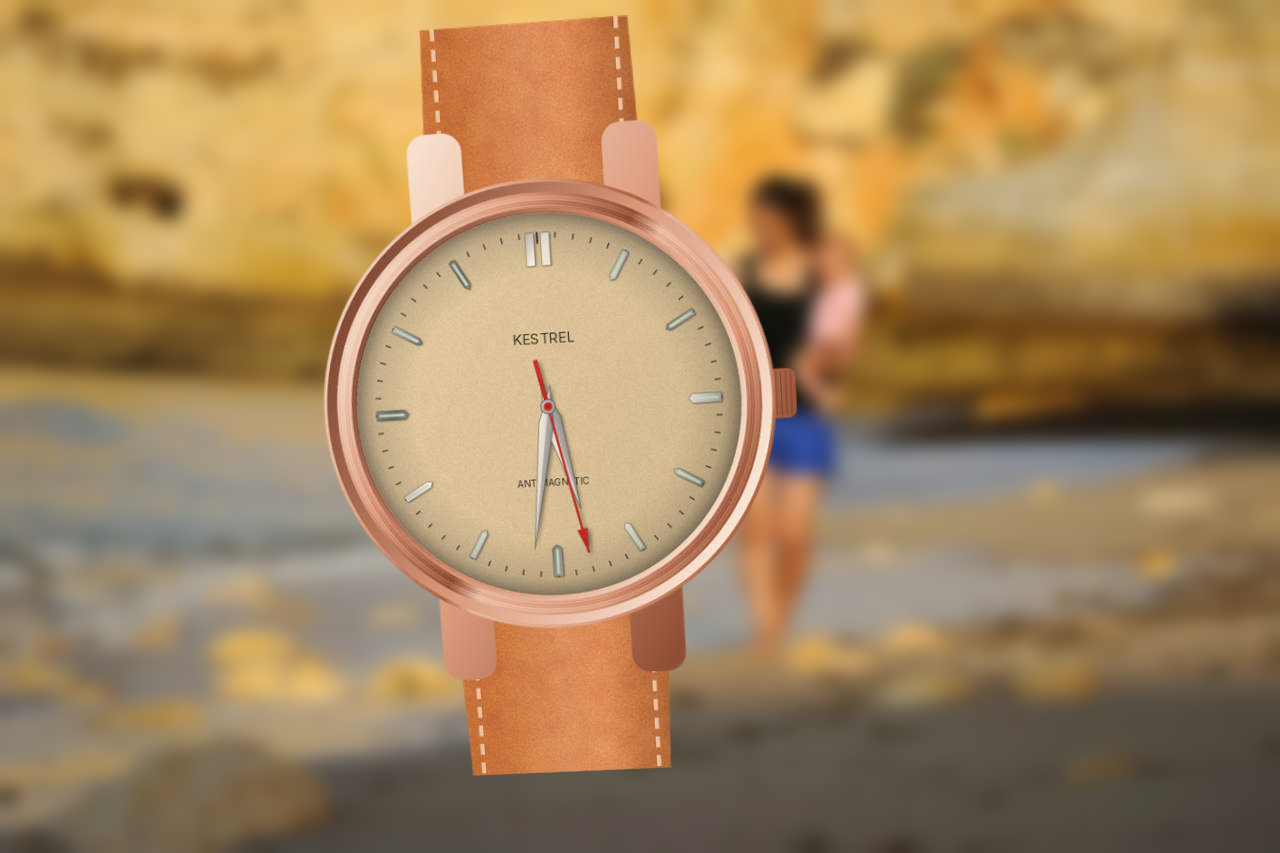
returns 5,31,28
